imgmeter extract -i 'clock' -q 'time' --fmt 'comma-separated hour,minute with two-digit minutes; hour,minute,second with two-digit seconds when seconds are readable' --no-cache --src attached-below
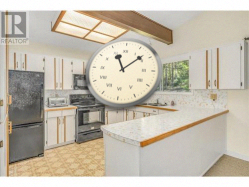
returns 11,08
